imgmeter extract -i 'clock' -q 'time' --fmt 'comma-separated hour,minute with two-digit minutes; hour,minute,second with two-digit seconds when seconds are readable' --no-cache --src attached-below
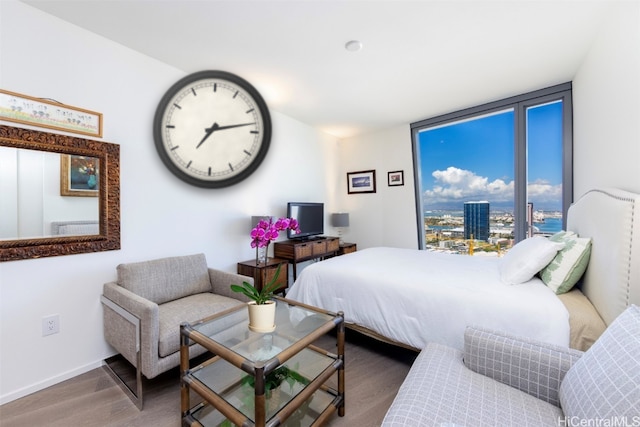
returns 7,13
